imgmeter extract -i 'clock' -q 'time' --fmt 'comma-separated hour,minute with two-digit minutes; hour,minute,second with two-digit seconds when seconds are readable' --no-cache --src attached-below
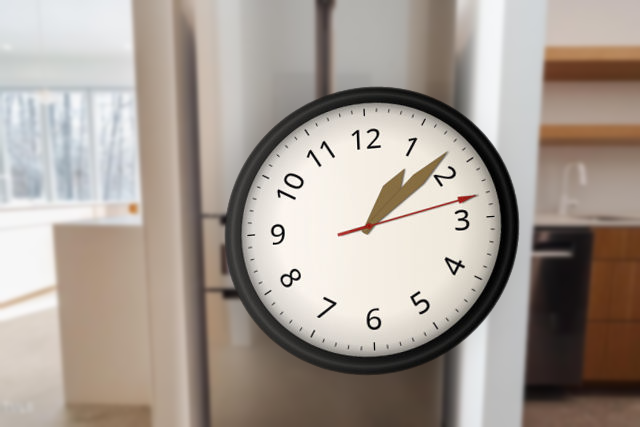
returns 1,08,13
